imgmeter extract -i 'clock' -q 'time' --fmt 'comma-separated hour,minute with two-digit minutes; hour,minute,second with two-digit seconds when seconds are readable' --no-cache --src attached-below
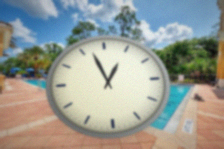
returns 12,57
